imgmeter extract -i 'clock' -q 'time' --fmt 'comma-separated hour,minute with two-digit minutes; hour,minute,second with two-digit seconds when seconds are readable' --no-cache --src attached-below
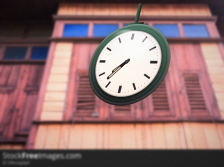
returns 7,37
